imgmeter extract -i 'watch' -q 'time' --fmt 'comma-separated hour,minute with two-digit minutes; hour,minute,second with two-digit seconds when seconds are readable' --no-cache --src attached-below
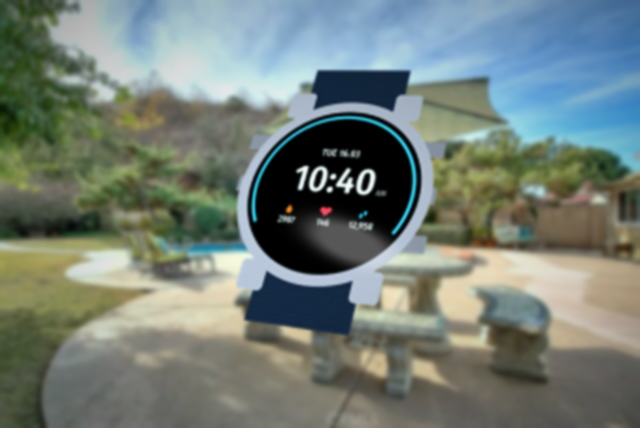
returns 10,40
